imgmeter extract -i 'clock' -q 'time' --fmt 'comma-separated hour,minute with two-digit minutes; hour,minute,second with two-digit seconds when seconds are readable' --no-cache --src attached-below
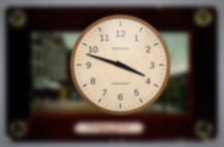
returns 3,48
